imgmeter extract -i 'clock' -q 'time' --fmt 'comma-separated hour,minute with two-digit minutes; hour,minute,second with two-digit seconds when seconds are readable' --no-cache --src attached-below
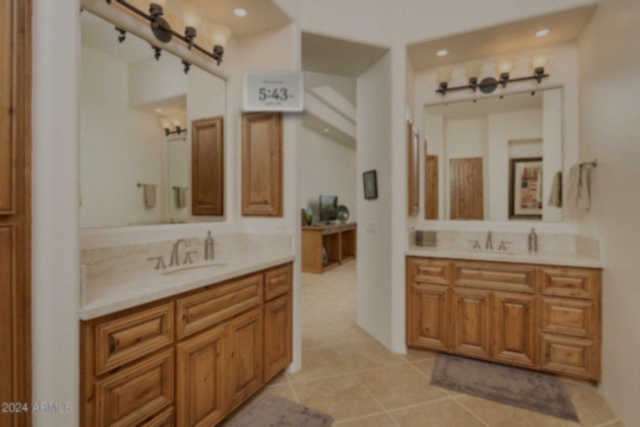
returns 5,43
